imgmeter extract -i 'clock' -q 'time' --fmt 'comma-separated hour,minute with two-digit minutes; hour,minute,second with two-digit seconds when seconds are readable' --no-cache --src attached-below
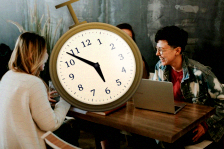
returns 5,53
